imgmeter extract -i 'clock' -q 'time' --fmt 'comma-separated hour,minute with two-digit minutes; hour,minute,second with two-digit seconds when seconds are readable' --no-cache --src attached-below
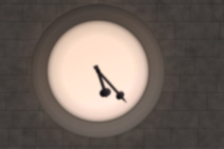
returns 5,23
